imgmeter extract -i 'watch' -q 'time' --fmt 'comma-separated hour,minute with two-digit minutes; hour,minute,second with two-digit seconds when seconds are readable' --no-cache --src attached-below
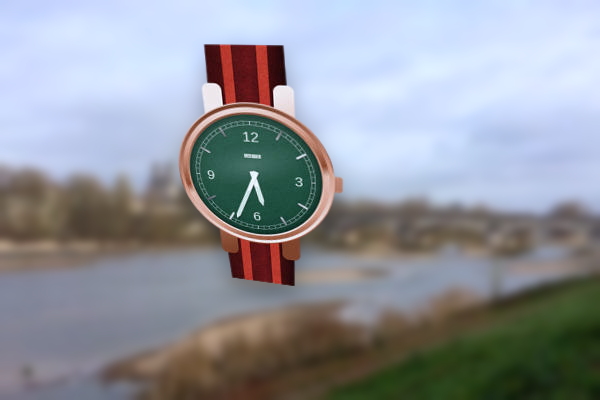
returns 5,34
